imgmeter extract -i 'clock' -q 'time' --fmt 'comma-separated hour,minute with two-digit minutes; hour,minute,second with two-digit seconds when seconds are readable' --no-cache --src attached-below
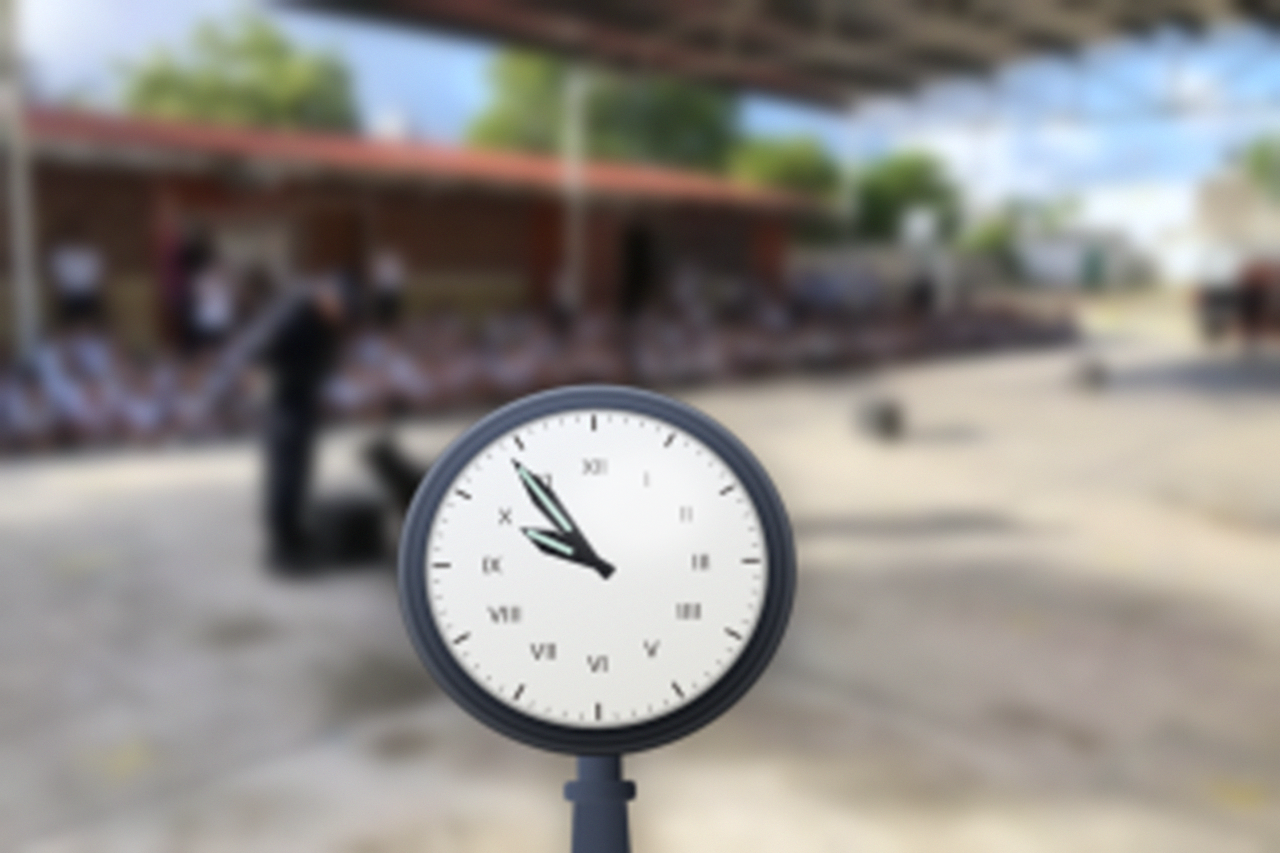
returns 9,54
